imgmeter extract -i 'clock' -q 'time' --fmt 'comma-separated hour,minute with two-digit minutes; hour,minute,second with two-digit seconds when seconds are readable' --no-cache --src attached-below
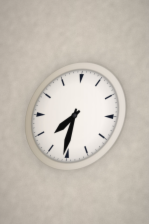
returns 7,31
